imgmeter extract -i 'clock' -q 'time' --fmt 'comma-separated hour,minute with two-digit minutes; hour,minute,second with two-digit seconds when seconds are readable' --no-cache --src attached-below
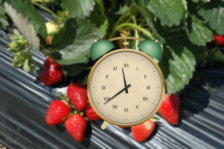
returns 11,39
